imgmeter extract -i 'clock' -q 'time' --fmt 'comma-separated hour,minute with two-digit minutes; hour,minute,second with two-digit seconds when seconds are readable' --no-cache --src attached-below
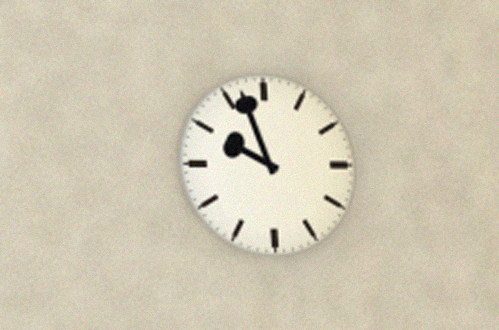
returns 9,57
